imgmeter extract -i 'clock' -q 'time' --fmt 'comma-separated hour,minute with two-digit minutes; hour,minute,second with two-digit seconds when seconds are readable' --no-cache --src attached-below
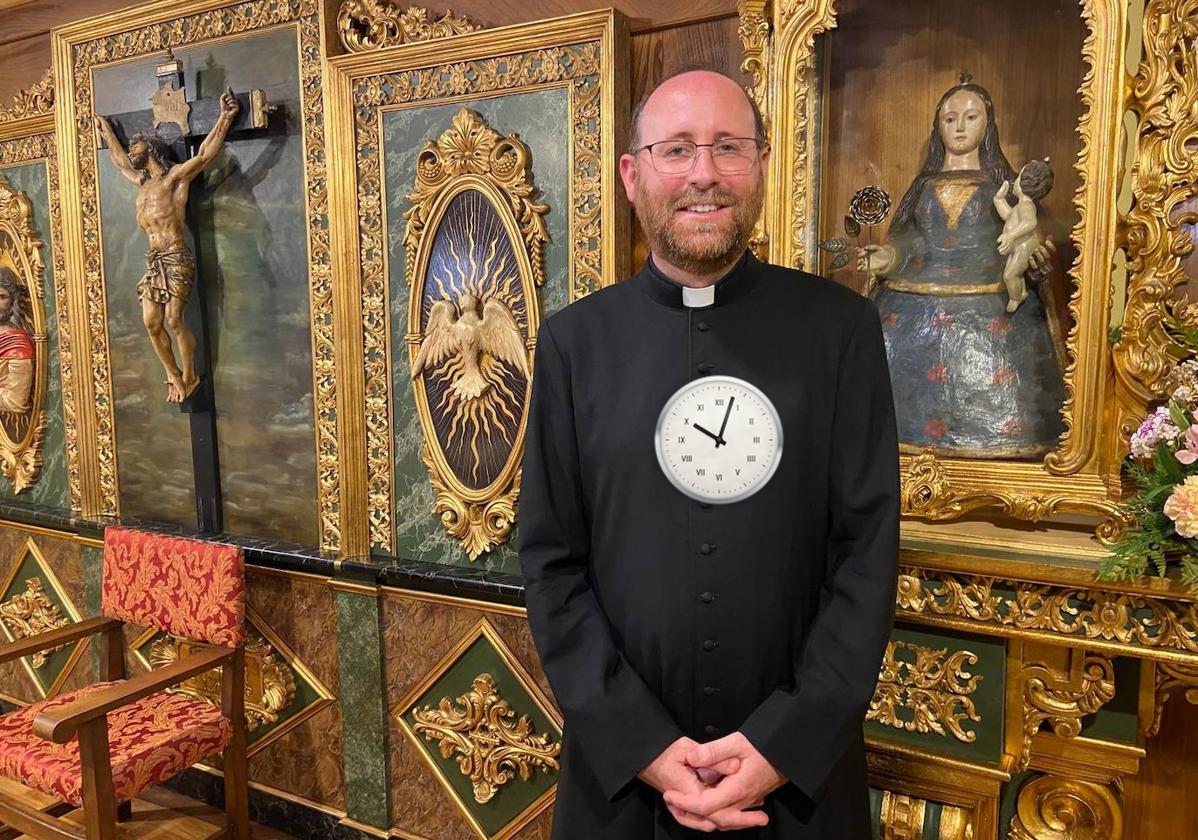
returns 10,03
